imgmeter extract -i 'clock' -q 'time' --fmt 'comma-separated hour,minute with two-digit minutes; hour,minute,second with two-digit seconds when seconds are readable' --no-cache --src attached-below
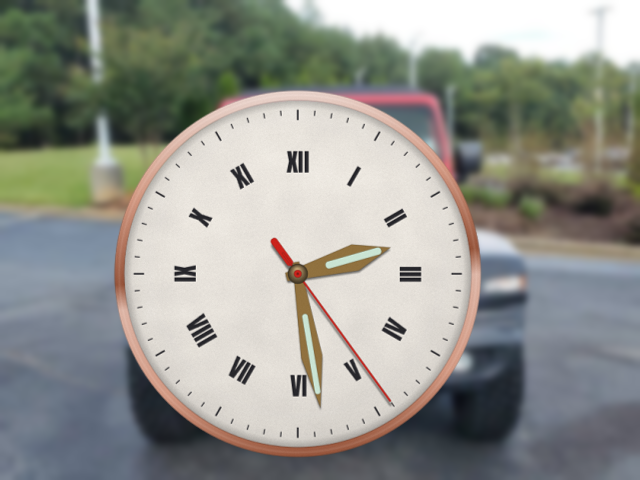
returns 2,28,24
